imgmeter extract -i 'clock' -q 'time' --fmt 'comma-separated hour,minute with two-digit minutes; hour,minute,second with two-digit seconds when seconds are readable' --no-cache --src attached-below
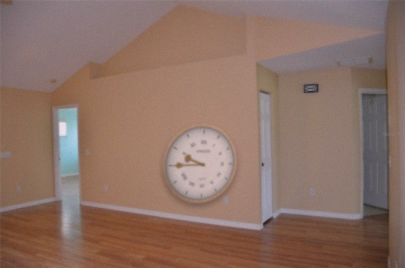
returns 9,45
